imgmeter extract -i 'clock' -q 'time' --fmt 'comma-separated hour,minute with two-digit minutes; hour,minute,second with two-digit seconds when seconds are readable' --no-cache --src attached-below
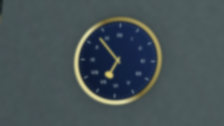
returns 6,53
